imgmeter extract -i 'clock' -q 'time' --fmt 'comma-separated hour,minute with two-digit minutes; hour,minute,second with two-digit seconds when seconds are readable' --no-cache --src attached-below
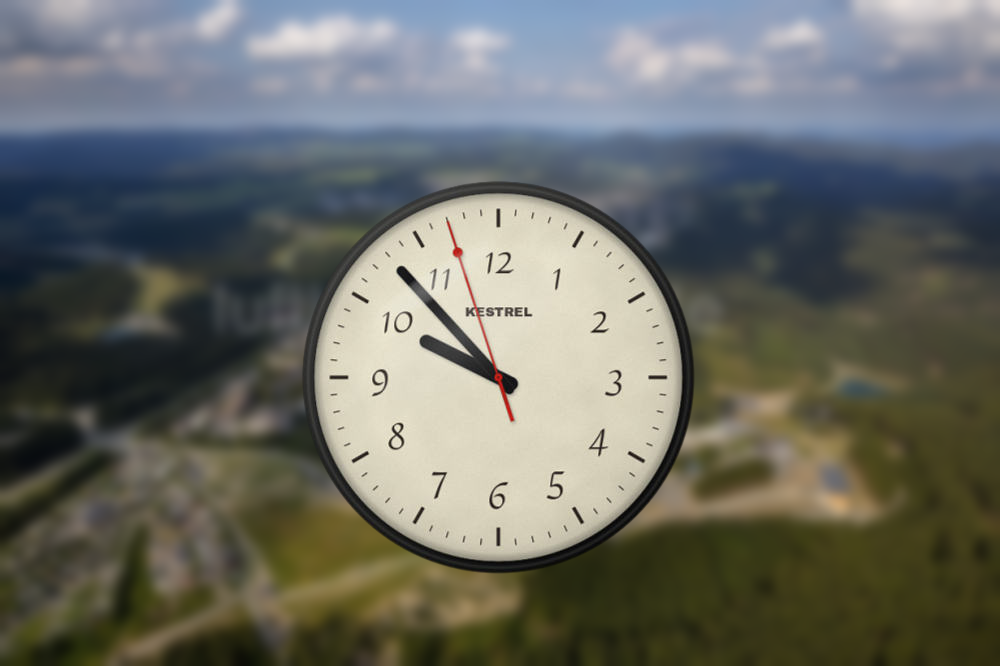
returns 9,52,57
